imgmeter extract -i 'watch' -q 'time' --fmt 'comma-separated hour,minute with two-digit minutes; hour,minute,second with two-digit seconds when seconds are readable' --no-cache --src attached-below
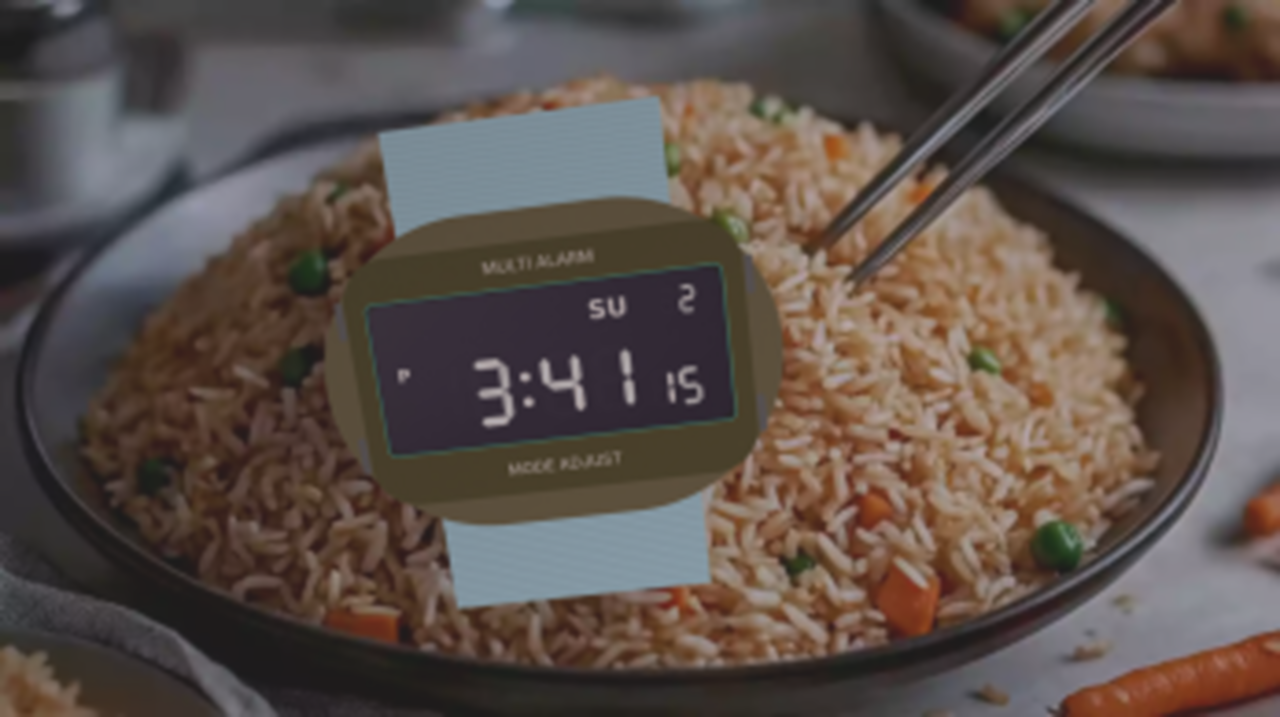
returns 3,41,15
